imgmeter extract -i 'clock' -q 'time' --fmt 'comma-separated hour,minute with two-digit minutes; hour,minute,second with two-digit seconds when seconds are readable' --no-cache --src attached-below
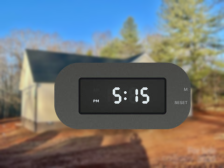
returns 5,15
